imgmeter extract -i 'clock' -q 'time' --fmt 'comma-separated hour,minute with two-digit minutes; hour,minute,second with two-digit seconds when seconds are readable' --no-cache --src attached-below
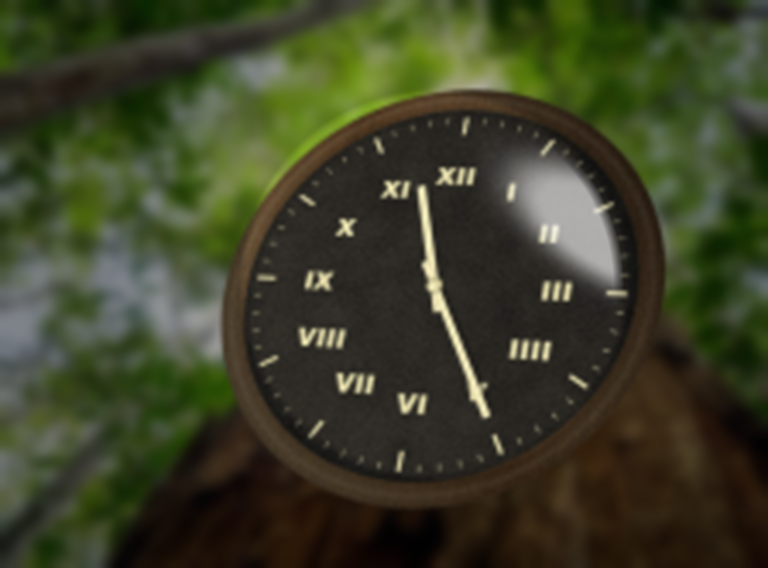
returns 11,25
